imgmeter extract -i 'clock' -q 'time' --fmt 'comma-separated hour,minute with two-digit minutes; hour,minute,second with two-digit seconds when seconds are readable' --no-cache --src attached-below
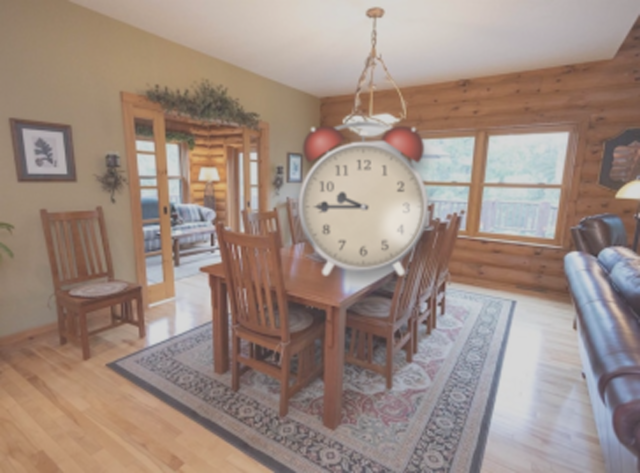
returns 9,45
